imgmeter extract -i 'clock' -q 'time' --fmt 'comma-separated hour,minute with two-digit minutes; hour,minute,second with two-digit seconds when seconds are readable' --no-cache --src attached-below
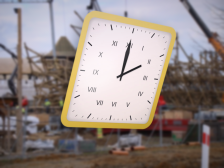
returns 2,00
